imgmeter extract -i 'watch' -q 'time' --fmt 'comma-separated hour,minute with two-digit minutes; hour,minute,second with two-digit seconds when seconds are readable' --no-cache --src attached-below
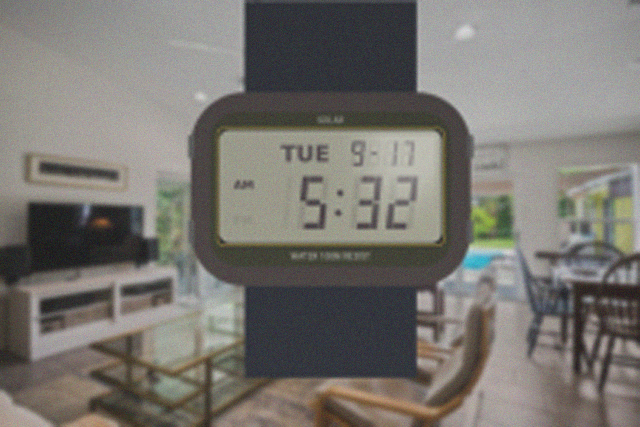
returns 5,32
